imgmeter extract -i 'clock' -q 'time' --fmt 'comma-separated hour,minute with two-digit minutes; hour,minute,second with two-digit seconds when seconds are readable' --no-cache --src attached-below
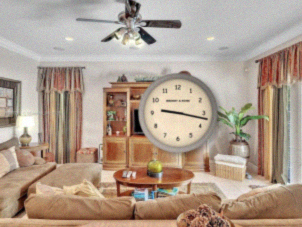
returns 9,17
